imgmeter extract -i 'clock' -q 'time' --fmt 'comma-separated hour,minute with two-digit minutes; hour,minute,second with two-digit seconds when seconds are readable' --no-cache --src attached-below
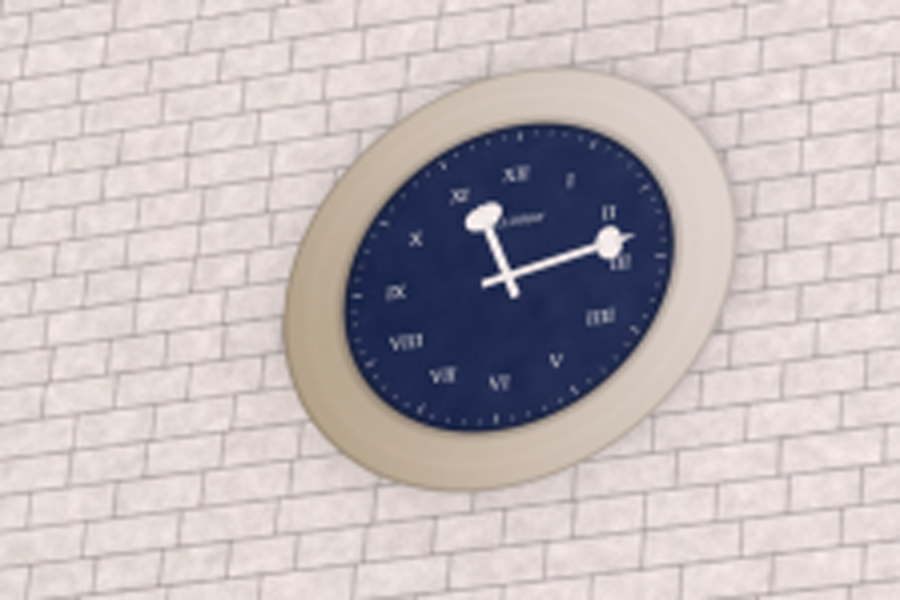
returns 11,13
